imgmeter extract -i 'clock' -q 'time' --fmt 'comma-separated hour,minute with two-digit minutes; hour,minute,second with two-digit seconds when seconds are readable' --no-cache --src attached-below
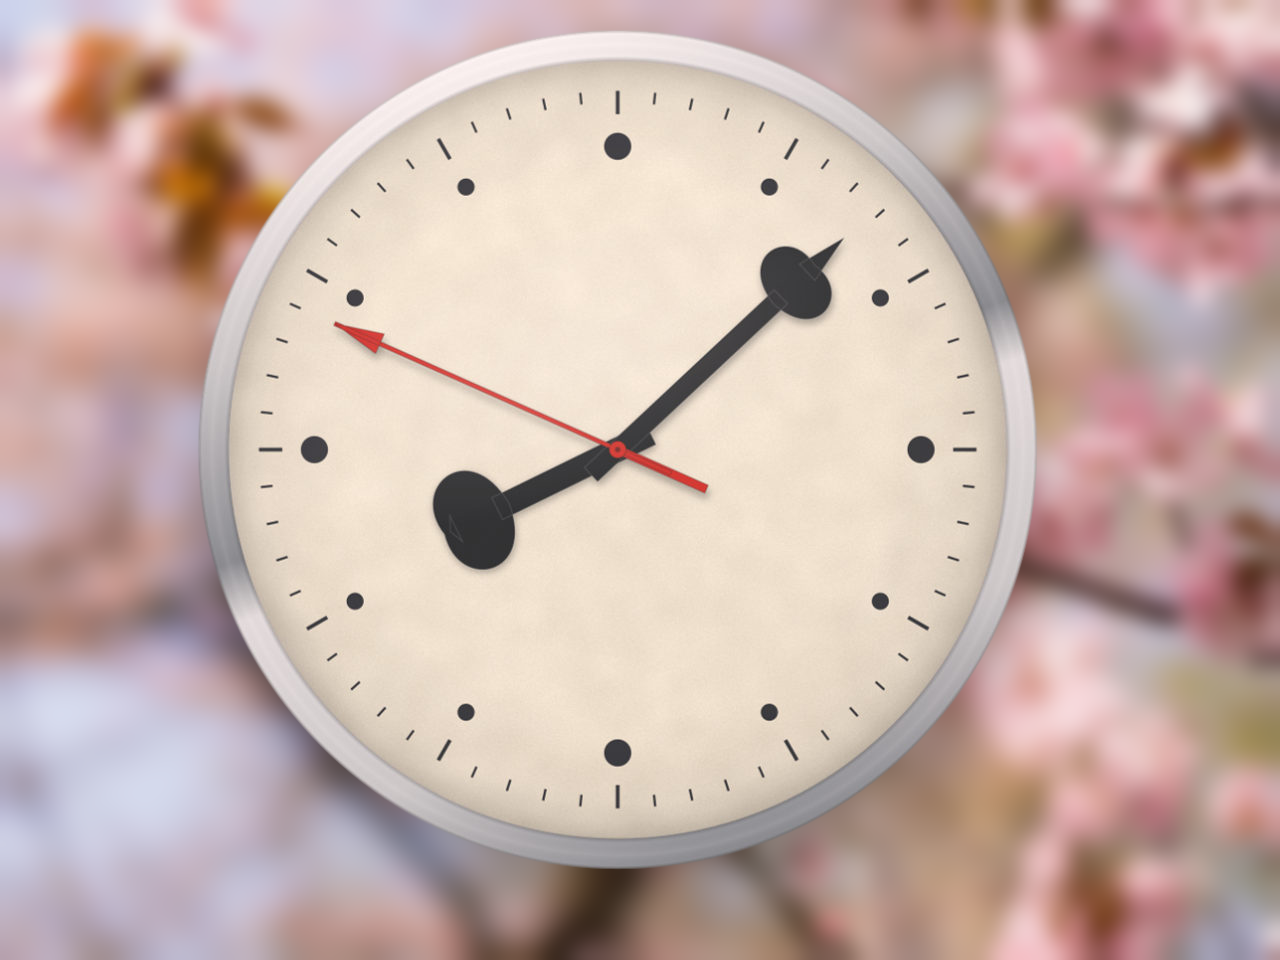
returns 8,07,49
